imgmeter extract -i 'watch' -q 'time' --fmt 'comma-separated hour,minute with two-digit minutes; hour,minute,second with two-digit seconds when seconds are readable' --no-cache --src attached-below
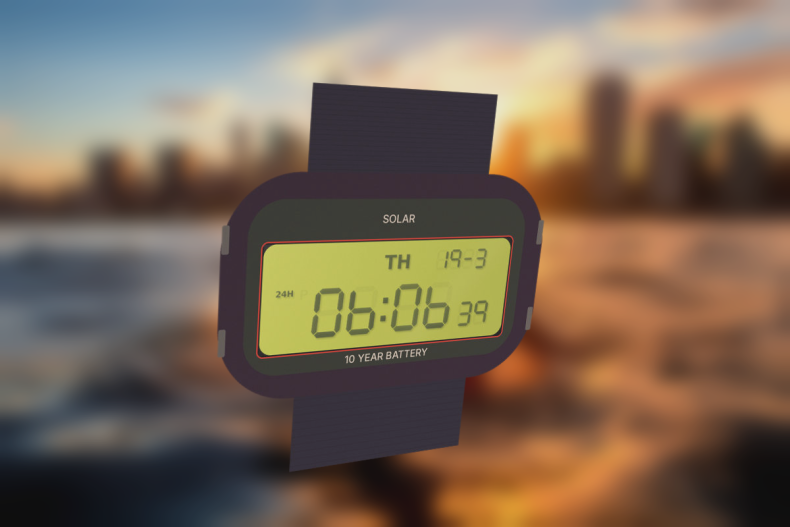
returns 6,06,39
